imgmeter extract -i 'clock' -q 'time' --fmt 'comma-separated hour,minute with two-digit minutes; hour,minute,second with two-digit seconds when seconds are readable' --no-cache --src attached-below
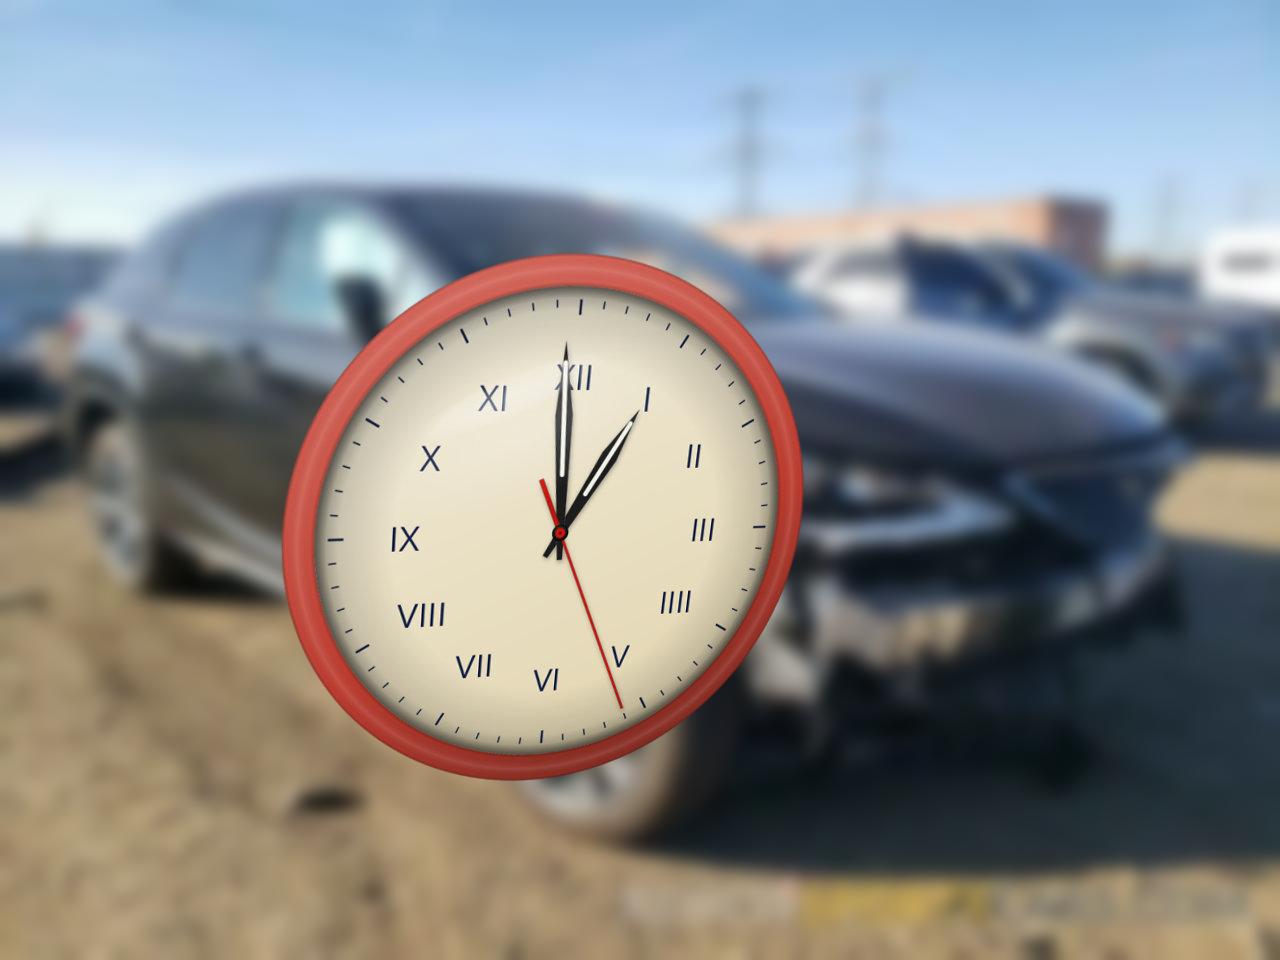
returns 12,59,26
